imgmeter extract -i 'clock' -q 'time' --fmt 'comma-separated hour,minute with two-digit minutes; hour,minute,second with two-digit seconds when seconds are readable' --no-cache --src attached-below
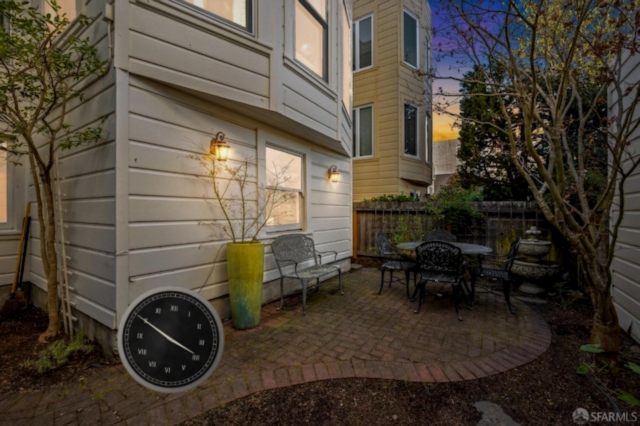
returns 3,50
